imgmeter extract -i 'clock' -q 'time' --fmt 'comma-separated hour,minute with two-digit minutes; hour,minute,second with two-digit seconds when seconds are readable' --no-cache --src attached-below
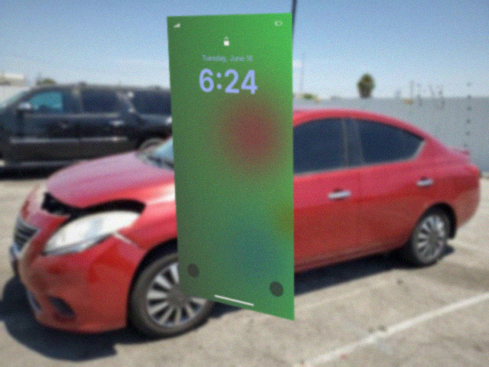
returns 6,24
